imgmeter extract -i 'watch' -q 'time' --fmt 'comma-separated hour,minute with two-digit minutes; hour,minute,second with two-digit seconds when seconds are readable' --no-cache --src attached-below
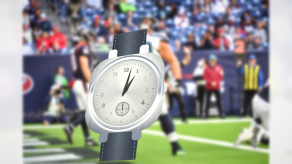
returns 1,02
